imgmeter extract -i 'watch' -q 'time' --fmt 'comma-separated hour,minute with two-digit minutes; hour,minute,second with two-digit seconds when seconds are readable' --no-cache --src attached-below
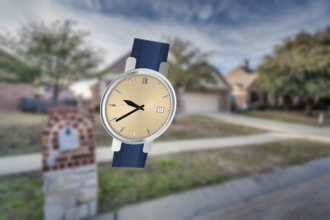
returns 9,39
